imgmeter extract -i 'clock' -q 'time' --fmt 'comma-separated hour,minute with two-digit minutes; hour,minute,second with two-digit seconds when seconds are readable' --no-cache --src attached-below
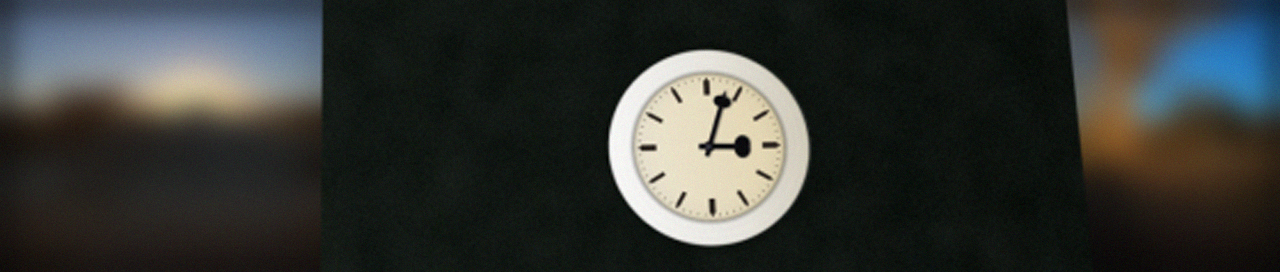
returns 3,03
